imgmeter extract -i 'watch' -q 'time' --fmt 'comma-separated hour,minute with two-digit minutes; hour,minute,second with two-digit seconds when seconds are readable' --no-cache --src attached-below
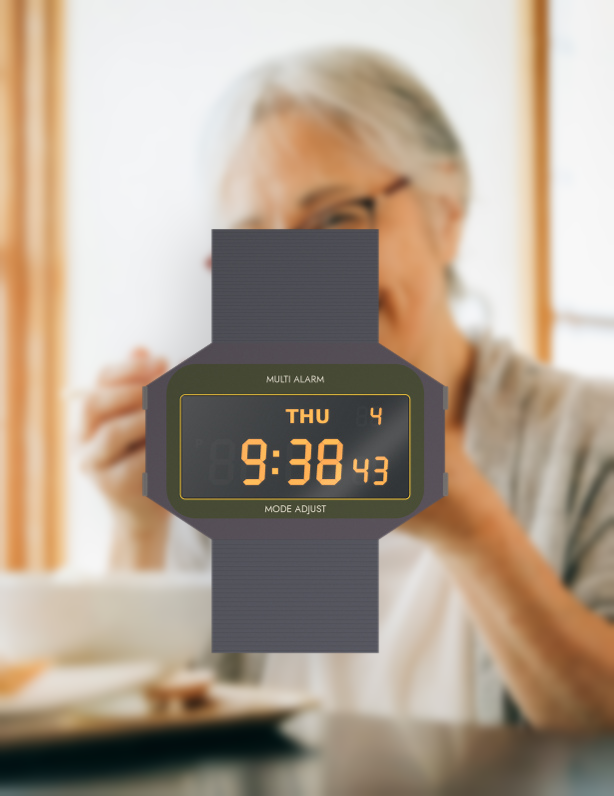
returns 9,38,43
